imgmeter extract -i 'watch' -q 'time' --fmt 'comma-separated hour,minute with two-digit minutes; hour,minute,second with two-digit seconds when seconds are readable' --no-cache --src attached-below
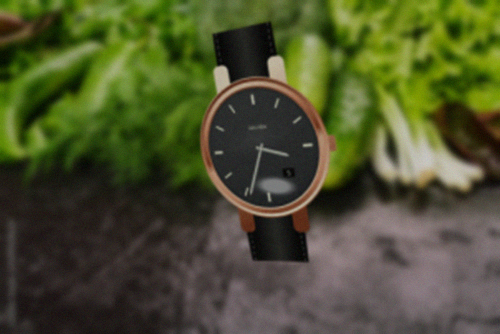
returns 3,34
